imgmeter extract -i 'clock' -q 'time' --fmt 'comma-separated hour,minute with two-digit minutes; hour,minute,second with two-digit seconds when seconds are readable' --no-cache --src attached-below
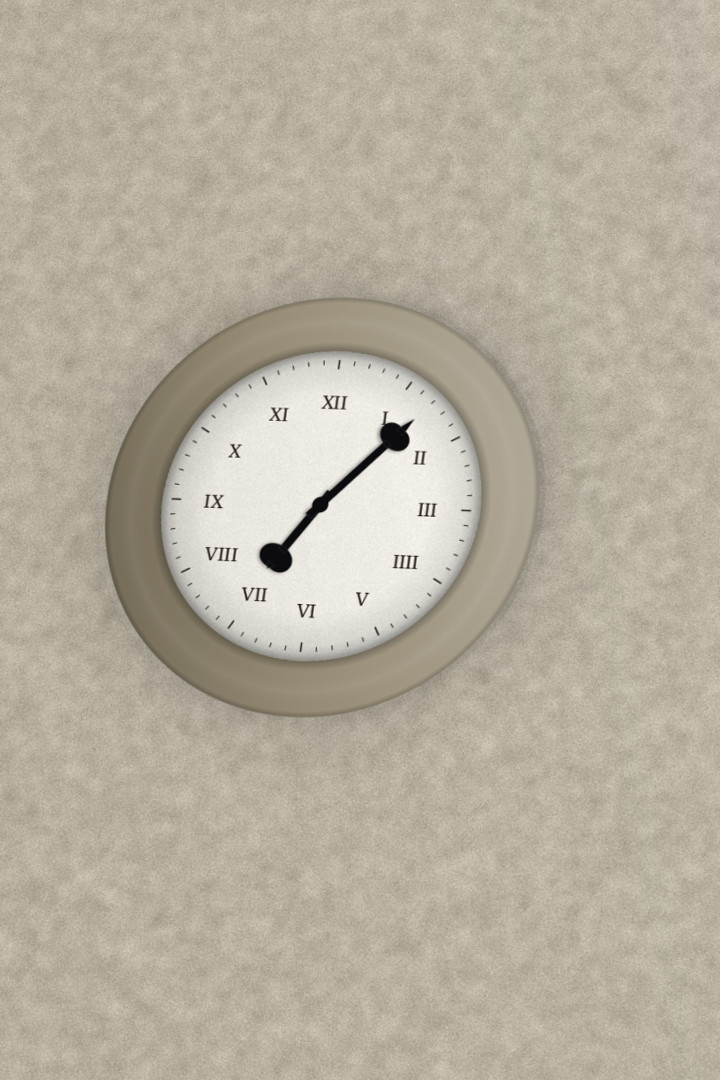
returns 7,07
